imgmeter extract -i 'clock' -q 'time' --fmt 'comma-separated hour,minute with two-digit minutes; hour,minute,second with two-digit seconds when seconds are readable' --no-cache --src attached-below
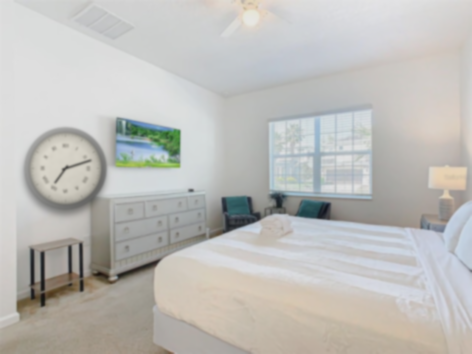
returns 7,12
